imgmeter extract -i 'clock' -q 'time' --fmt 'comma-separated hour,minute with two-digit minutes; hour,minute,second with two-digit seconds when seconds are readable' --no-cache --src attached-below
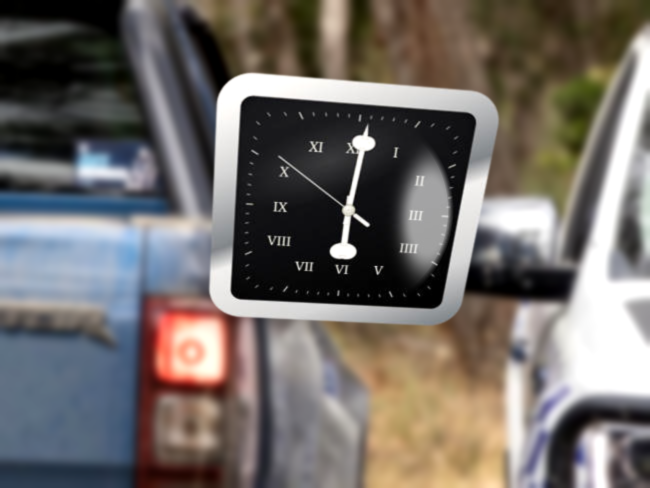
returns 6,00,51
